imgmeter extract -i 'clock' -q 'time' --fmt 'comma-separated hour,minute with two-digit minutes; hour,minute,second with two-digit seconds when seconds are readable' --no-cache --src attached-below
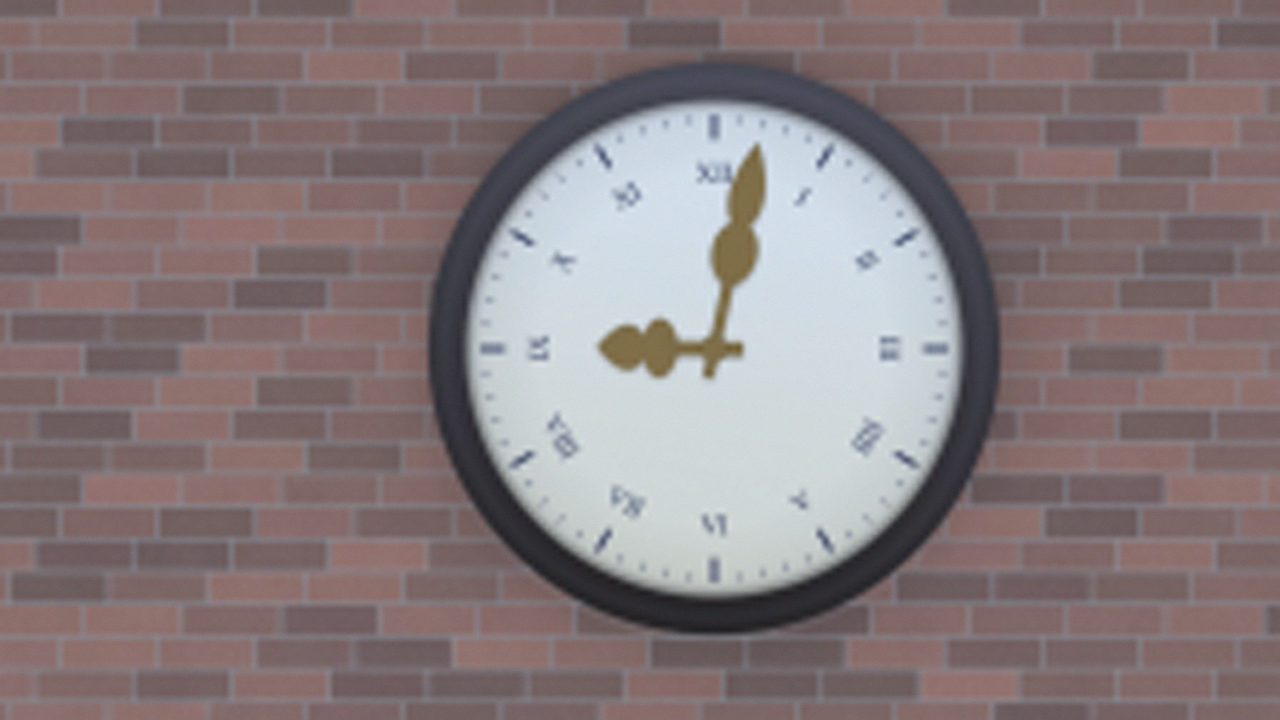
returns 9,02
